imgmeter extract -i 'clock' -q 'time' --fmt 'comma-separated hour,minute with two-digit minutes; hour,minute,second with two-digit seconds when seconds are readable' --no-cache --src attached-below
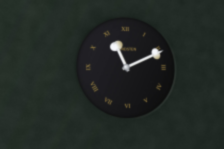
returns 11,11
